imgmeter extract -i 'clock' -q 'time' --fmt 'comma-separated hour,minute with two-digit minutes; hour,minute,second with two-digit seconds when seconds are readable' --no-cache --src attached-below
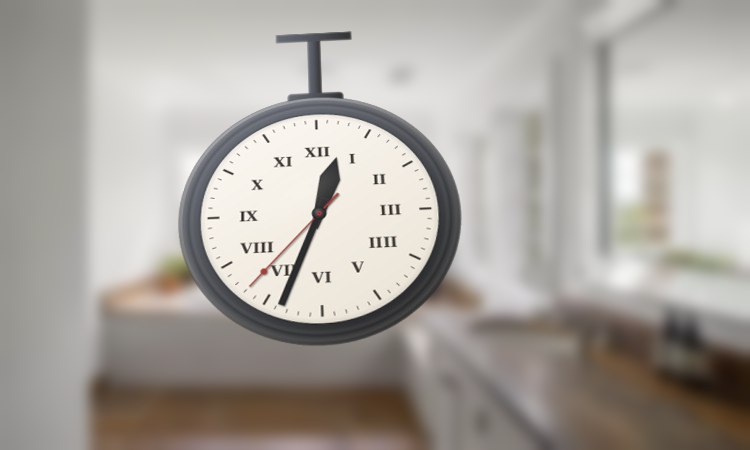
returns 12,33,37
